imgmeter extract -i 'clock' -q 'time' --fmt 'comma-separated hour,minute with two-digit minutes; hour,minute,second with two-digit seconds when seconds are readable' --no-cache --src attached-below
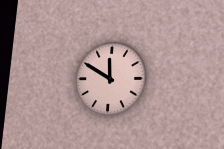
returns 11,50
